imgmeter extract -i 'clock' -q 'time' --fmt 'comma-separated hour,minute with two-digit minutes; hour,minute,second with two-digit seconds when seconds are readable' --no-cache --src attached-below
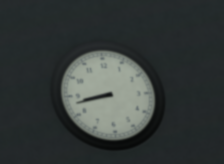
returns 8,43
